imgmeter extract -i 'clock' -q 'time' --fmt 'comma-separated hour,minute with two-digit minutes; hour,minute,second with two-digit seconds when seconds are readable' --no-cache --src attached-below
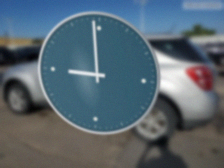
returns 8,59
